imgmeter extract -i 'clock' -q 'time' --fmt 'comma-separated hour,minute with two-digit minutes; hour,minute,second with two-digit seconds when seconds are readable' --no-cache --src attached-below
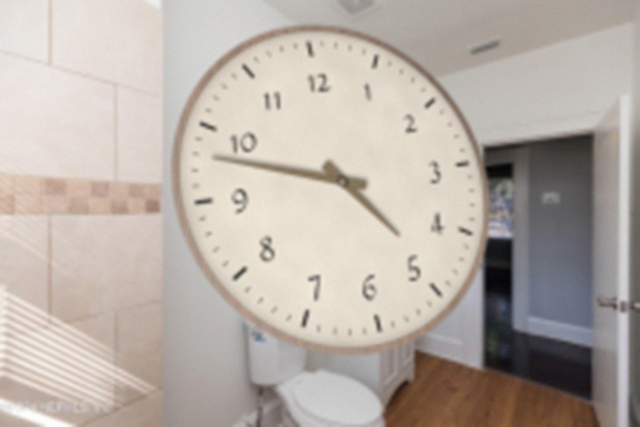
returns 4,48
